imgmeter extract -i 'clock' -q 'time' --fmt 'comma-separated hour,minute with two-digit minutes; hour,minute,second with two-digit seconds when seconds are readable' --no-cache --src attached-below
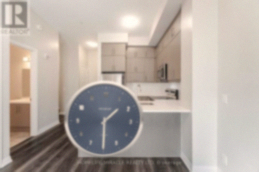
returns 1,30
